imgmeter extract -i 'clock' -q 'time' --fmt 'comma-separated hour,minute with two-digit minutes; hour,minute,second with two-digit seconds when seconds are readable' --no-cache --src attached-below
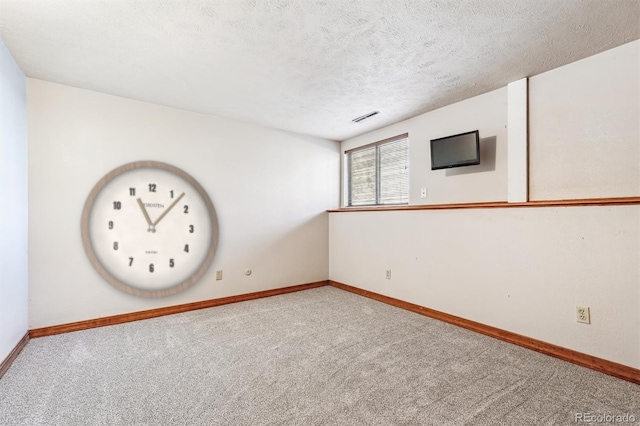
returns 11,07
